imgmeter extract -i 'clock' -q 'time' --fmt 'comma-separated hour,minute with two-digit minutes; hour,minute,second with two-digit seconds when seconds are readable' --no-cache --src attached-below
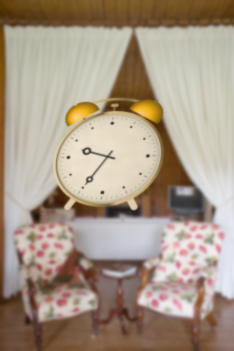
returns 9,35
